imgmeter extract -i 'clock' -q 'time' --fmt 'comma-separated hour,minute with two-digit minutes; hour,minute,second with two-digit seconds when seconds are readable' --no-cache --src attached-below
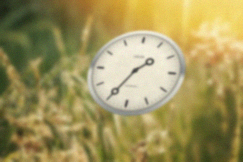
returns 1,35
